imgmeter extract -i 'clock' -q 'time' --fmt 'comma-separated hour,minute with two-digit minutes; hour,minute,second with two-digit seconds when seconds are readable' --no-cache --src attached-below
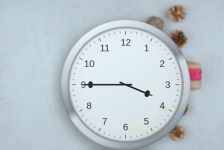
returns 3,45
